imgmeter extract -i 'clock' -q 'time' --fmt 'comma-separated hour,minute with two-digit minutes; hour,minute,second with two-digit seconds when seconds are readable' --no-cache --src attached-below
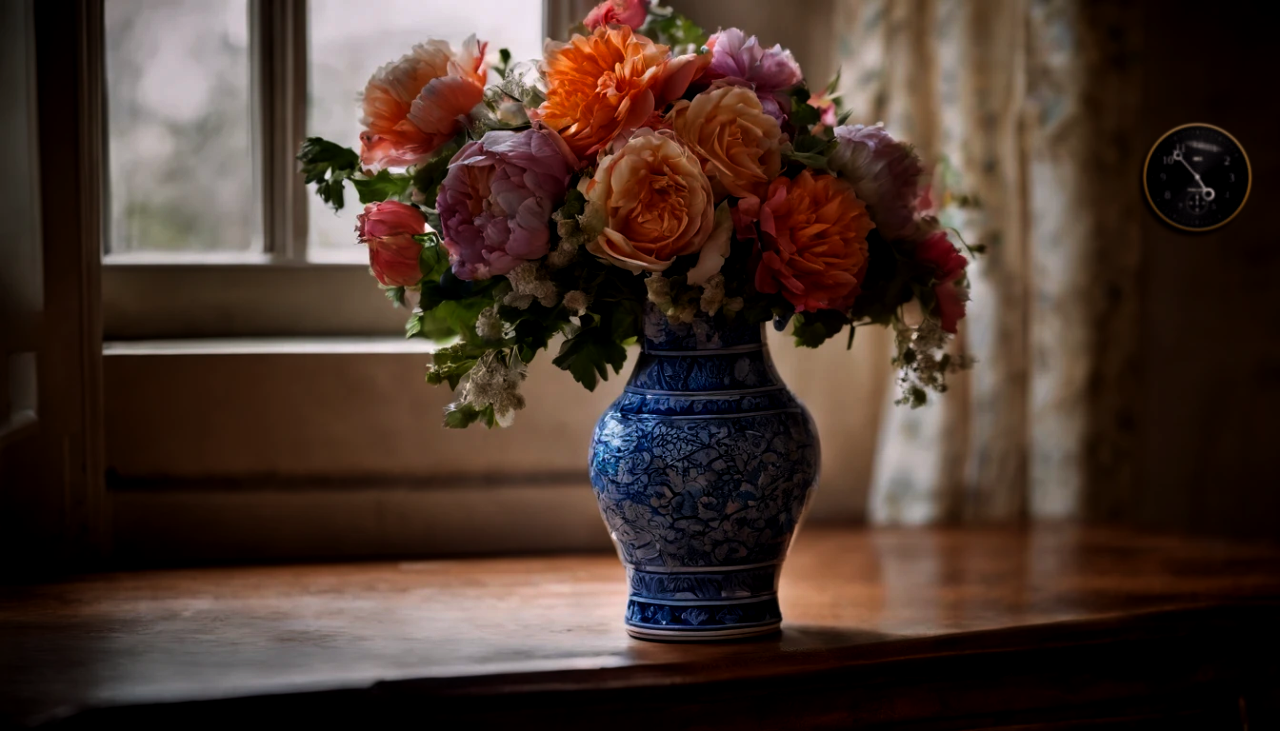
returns 4,53
